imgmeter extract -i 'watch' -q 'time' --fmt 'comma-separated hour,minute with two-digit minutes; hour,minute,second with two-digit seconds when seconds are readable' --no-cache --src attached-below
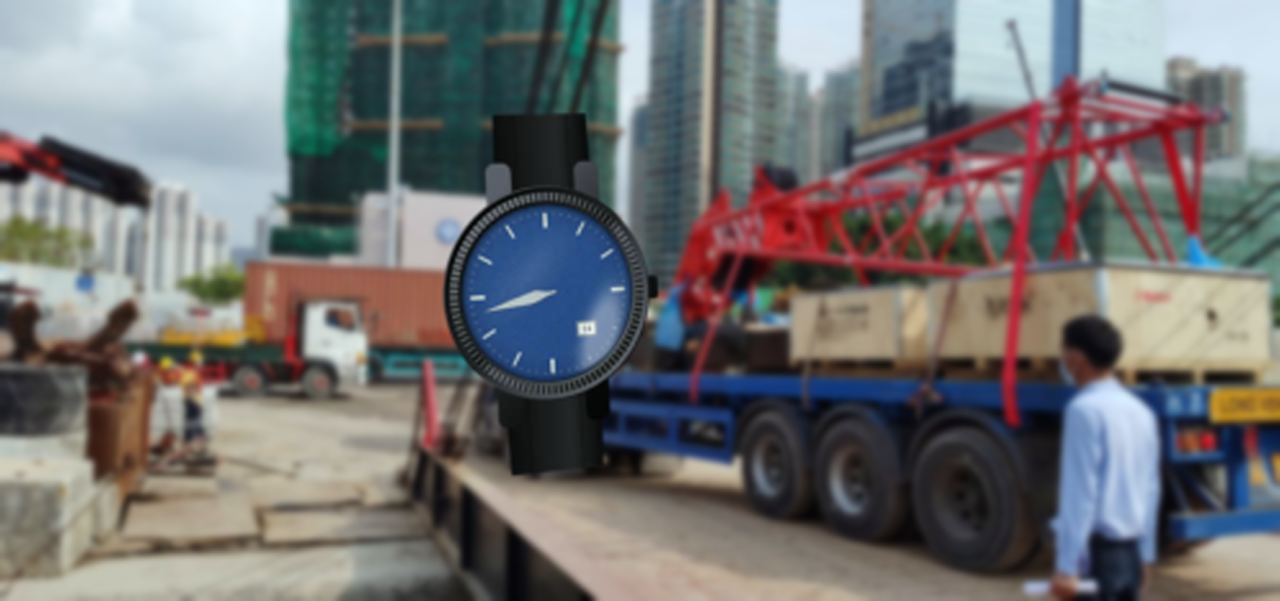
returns 8,43
